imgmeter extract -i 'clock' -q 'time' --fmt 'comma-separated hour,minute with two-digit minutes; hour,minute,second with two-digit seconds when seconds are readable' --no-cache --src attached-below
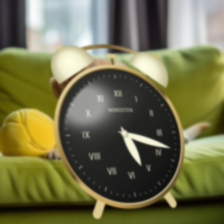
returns 5,18
